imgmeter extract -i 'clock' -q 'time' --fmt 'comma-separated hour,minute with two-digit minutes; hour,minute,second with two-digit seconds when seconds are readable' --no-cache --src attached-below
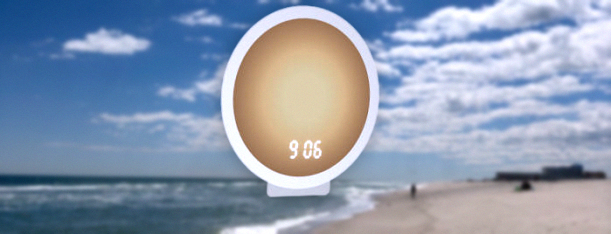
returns 9,06
